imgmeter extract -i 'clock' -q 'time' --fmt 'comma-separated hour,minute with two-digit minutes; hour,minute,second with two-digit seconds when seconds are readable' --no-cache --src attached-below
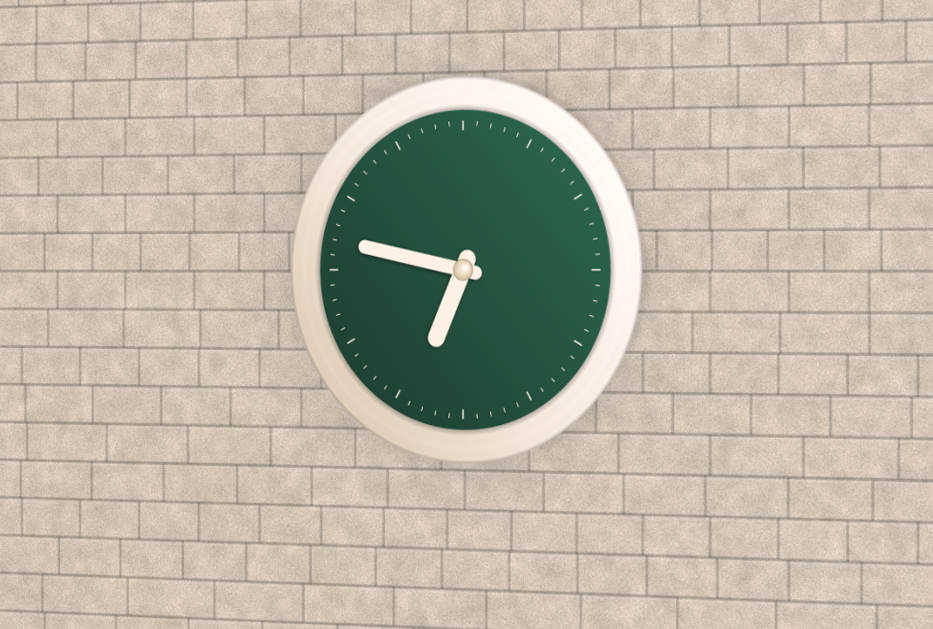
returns 6,47
